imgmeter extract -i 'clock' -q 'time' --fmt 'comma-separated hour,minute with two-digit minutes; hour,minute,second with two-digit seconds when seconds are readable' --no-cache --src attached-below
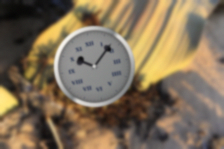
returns 10,08
